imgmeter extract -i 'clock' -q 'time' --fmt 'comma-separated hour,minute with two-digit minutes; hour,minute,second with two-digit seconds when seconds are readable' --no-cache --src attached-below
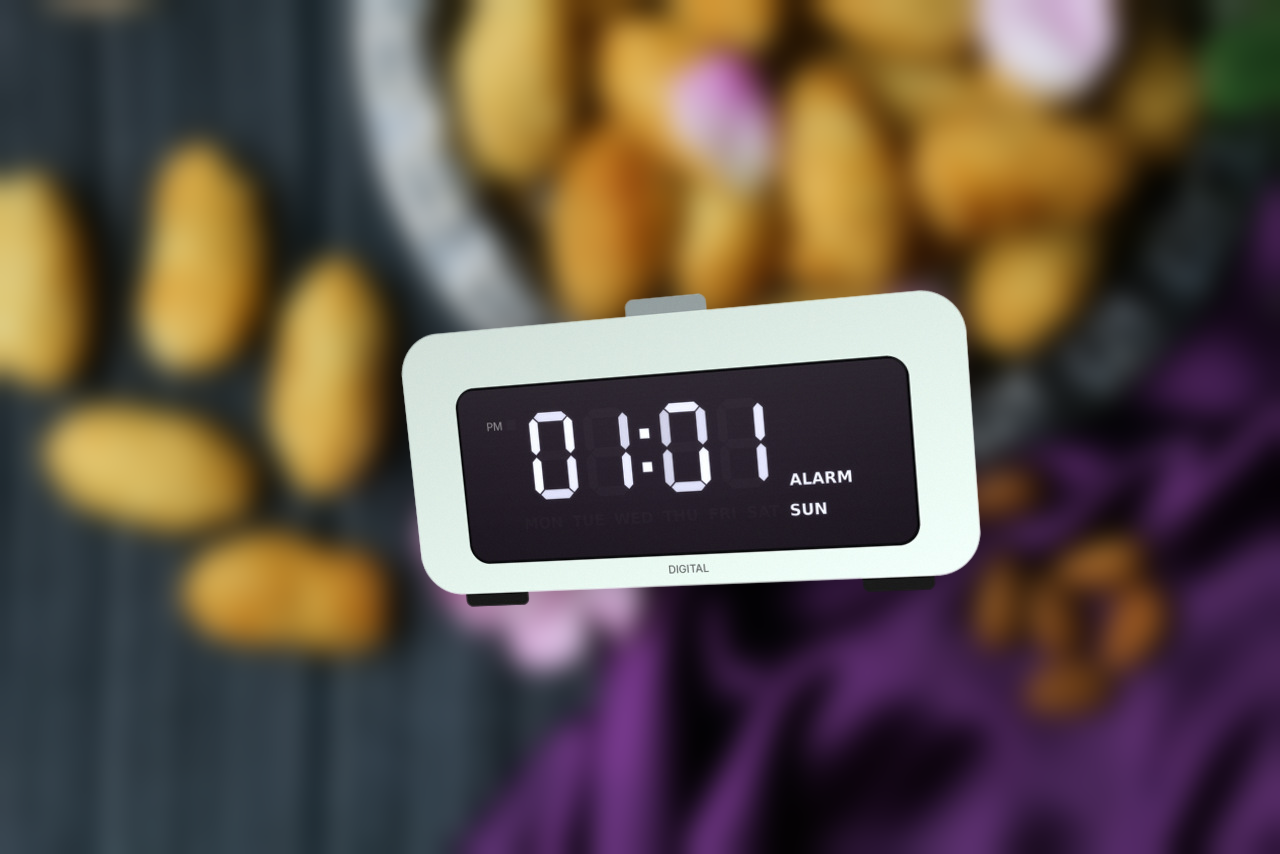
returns 1,01
